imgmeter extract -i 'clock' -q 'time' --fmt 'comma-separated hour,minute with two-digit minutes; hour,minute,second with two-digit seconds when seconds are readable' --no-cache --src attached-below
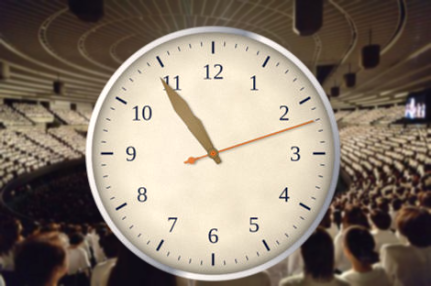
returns 10,54,12
